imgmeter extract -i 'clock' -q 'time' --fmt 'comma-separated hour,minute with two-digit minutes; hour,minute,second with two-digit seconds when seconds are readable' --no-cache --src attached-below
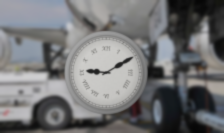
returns 9,10
